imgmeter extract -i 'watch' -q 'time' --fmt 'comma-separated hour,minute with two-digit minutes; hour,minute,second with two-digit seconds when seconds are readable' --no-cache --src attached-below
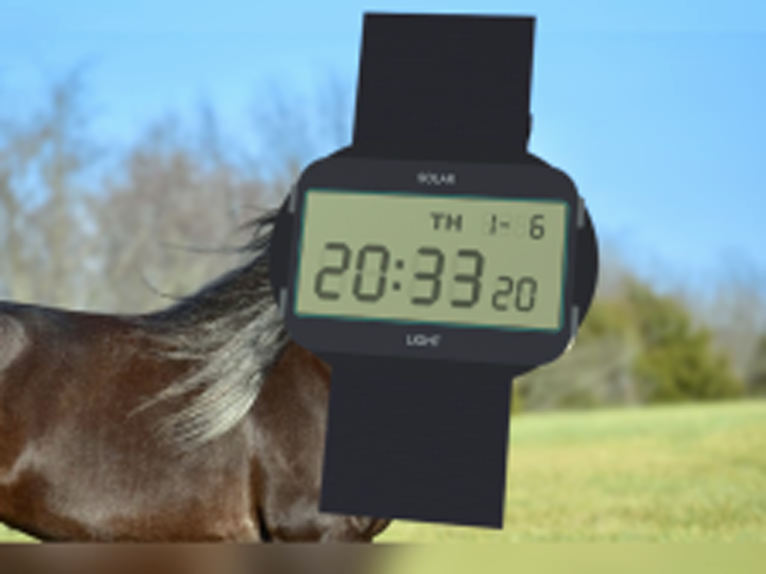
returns 20,33,20
